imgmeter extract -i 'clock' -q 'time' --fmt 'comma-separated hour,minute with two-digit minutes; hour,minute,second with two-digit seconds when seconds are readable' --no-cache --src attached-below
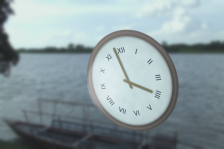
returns 3,58
